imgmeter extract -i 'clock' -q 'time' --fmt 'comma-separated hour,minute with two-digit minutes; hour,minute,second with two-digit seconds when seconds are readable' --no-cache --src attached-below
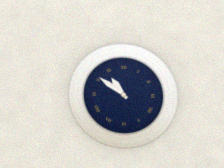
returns 10,51
